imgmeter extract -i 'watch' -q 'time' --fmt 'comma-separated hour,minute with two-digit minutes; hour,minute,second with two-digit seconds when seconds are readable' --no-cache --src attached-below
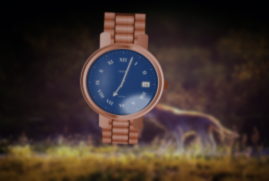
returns 7,03
